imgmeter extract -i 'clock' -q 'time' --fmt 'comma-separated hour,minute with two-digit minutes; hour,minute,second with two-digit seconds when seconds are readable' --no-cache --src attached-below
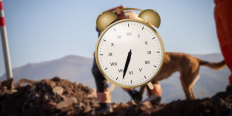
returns 6,33
